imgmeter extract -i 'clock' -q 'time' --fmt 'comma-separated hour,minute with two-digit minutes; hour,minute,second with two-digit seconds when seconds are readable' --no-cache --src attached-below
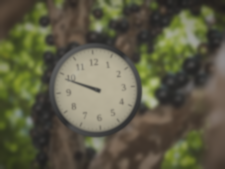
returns 9,49
